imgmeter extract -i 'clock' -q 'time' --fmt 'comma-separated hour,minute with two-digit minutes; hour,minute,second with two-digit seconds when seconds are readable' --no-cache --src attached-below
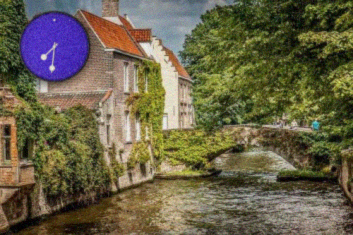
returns 7,31
